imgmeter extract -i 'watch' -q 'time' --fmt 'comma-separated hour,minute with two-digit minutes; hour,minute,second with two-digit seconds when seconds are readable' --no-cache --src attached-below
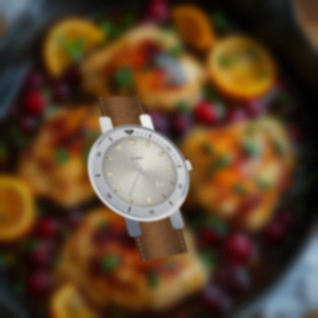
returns 11,36
